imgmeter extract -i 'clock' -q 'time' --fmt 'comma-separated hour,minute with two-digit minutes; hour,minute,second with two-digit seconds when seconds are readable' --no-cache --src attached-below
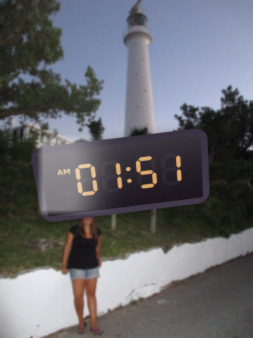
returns 1,51
